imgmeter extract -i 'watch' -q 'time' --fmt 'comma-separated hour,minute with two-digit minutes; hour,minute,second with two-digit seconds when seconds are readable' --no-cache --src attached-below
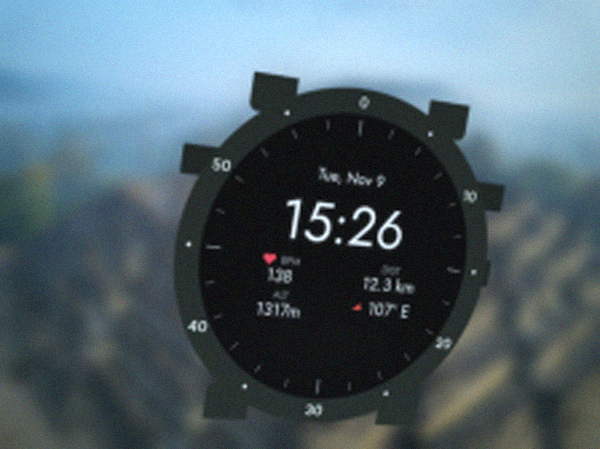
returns 15,26
